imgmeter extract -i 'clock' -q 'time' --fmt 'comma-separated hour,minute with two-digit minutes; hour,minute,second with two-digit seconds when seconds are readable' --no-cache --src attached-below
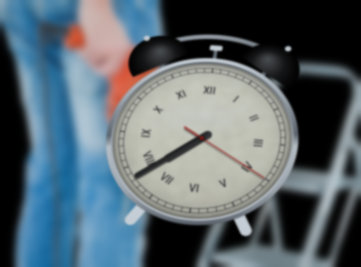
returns 7,38,20
